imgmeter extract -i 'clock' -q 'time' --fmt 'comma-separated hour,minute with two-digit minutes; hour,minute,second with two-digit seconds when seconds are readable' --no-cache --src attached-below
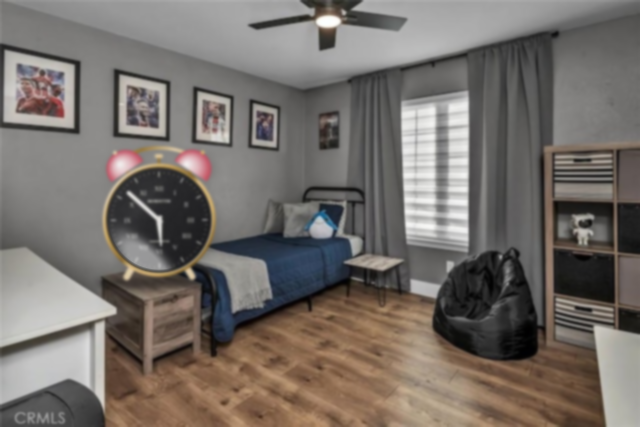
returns 5,52
